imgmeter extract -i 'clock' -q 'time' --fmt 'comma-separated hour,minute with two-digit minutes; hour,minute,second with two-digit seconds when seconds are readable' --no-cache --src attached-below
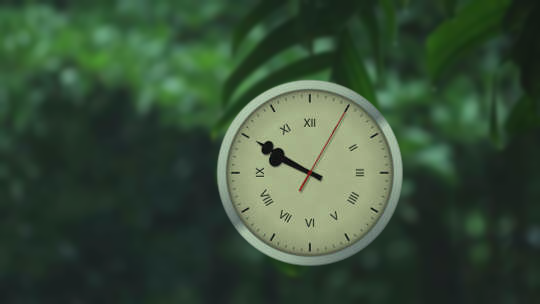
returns 9,50,05
